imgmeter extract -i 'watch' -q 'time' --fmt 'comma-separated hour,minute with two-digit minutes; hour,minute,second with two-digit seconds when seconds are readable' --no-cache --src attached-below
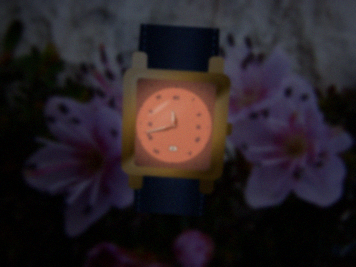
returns 11,42
